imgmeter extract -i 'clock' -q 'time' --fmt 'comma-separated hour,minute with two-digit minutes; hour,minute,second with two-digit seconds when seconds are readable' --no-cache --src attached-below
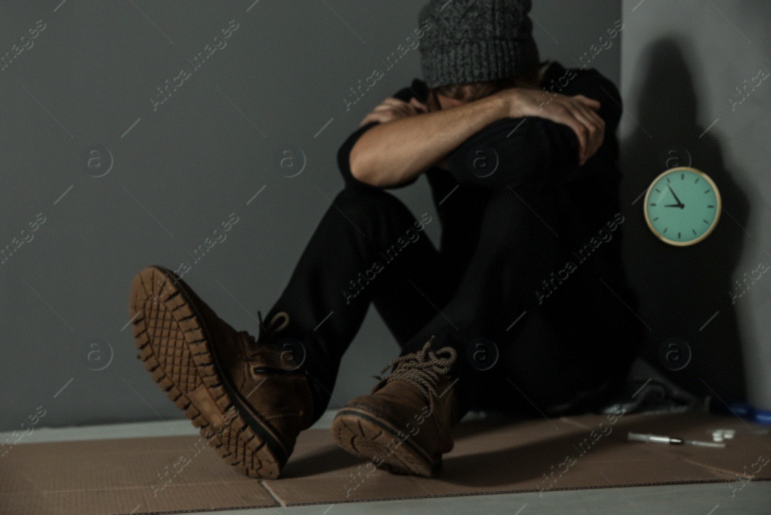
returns 8,54
